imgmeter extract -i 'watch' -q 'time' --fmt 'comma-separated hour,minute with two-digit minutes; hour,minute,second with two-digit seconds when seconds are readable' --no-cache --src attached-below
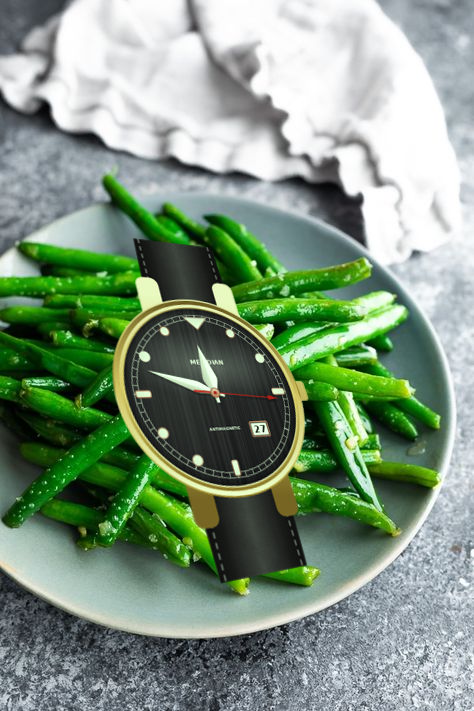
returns 11,48,16
